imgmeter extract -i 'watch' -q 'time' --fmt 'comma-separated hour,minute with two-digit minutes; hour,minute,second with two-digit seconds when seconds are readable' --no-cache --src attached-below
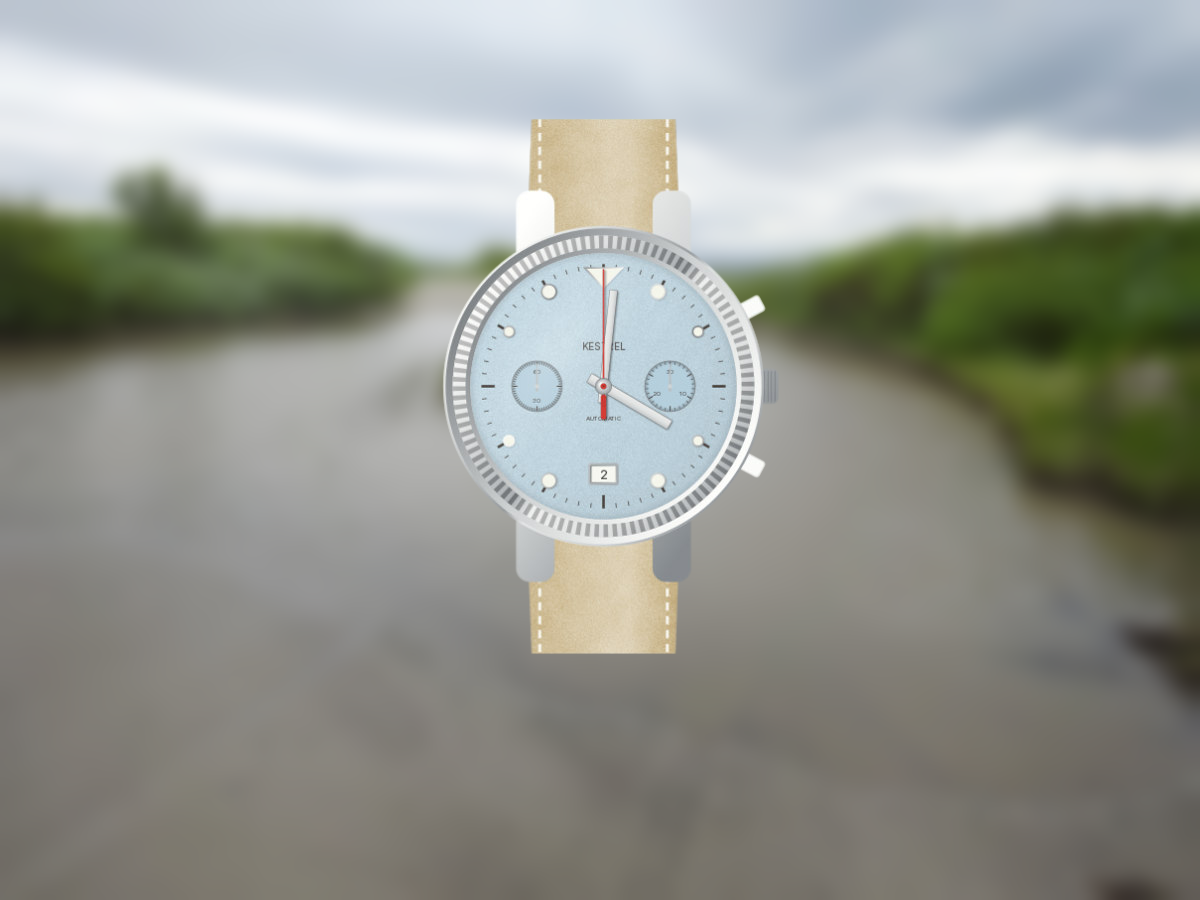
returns 4,01
